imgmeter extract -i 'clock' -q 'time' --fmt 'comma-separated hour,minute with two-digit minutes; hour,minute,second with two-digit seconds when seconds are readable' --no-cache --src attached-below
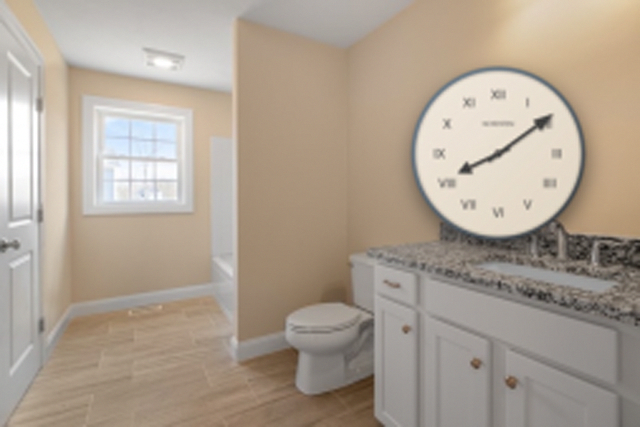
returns 8,09
